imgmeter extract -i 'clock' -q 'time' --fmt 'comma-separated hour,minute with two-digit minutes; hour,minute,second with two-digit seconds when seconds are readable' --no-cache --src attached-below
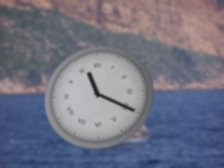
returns 11,20
